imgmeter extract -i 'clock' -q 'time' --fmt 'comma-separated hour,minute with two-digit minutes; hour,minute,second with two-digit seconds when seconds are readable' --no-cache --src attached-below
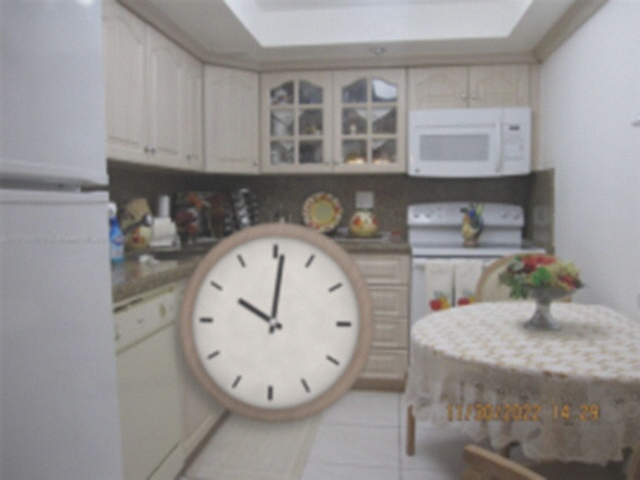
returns 10,01
